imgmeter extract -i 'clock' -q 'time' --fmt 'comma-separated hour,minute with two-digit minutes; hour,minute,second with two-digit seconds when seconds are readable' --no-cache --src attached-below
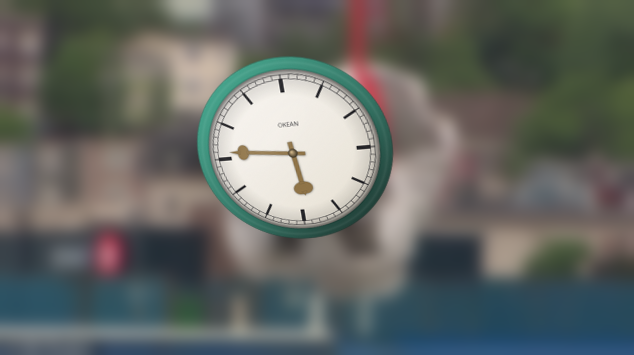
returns 5,46
